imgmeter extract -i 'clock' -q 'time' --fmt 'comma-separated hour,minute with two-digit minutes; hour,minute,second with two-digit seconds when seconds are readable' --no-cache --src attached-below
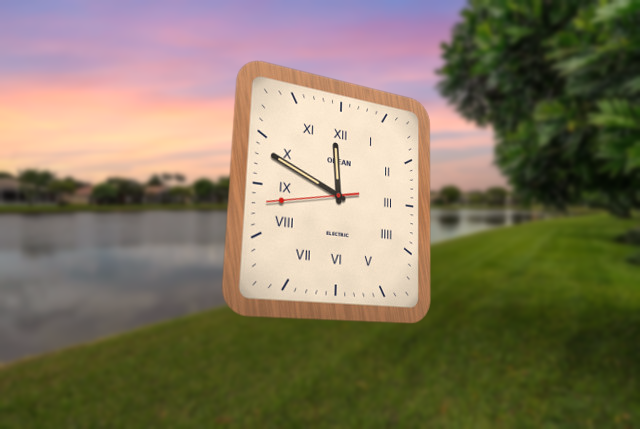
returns 11,48,43
